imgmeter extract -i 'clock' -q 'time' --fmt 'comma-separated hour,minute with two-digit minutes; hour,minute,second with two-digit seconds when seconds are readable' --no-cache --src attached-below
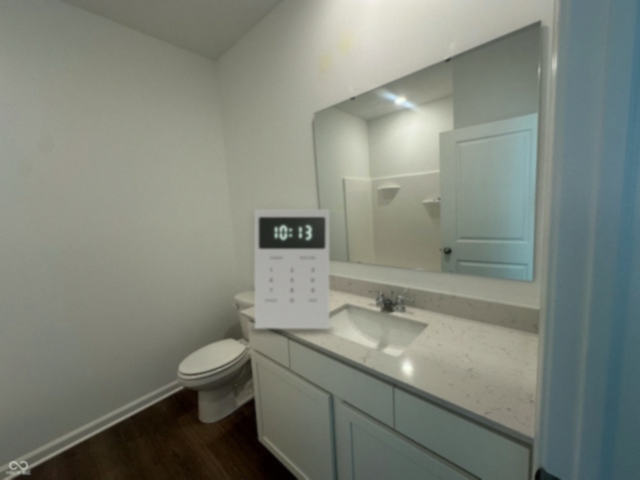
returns 10,13
